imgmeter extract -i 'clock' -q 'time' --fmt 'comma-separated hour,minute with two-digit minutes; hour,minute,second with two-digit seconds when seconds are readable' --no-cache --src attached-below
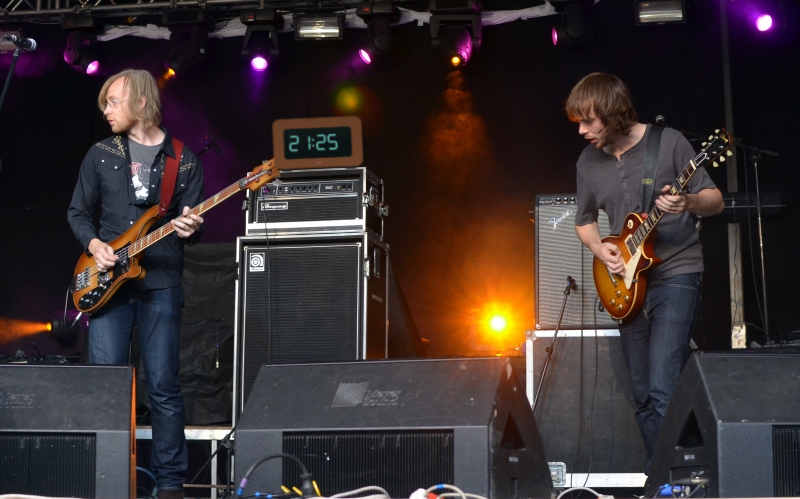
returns 21,25
